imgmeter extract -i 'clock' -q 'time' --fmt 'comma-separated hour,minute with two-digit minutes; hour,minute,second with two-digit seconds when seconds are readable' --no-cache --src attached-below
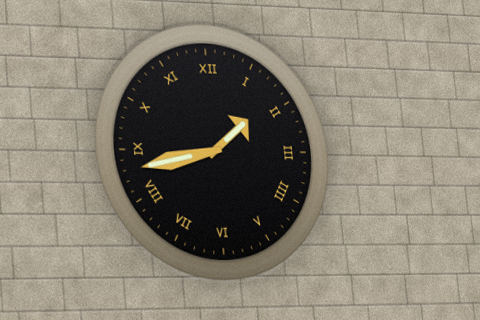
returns 1,43
